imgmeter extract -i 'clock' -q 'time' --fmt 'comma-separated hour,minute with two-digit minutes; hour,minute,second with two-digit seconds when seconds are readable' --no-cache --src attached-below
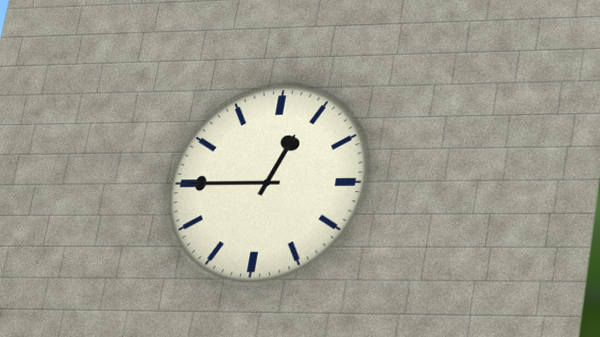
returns 12,45
